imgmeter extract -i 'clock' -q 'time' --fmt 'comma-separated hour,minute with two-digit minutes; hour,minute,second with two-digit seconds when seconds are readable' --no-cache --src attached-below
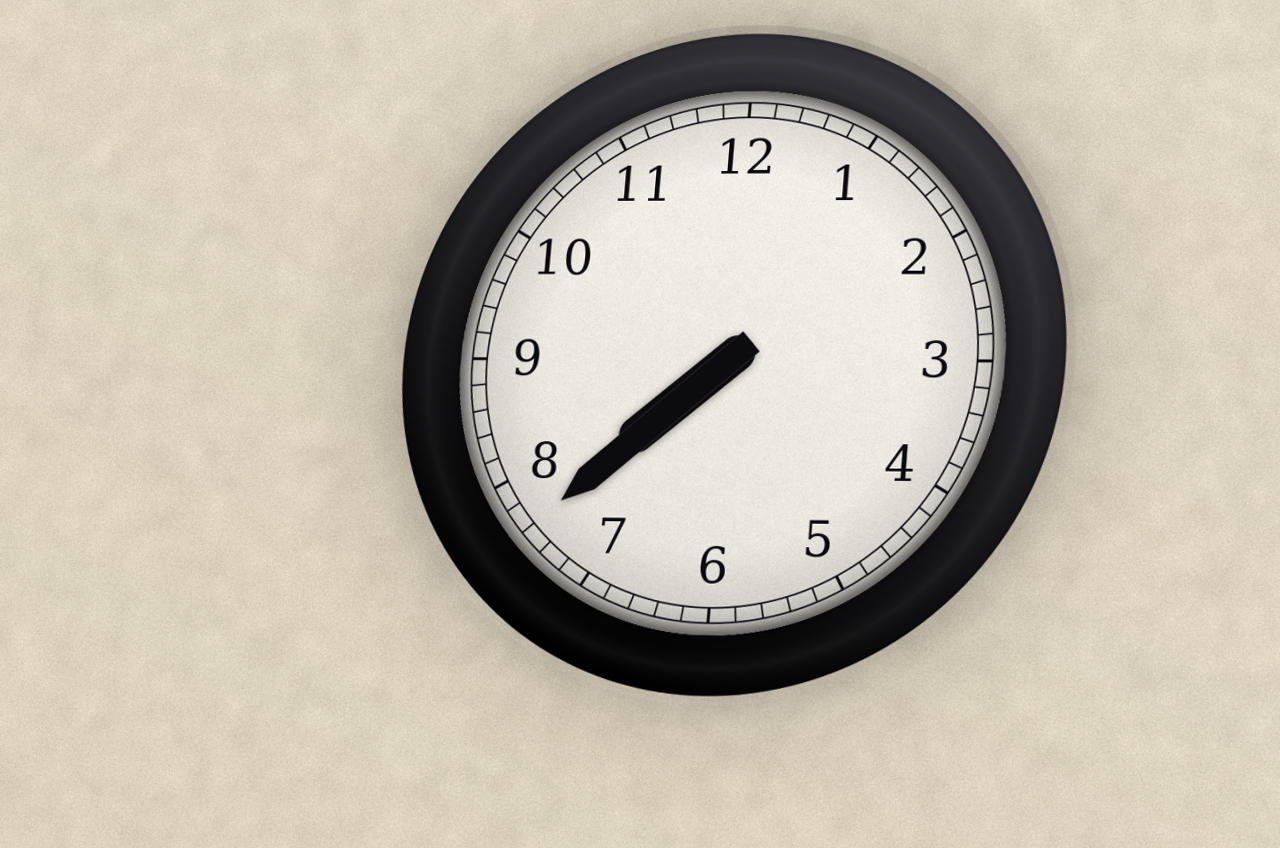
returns 7,38
